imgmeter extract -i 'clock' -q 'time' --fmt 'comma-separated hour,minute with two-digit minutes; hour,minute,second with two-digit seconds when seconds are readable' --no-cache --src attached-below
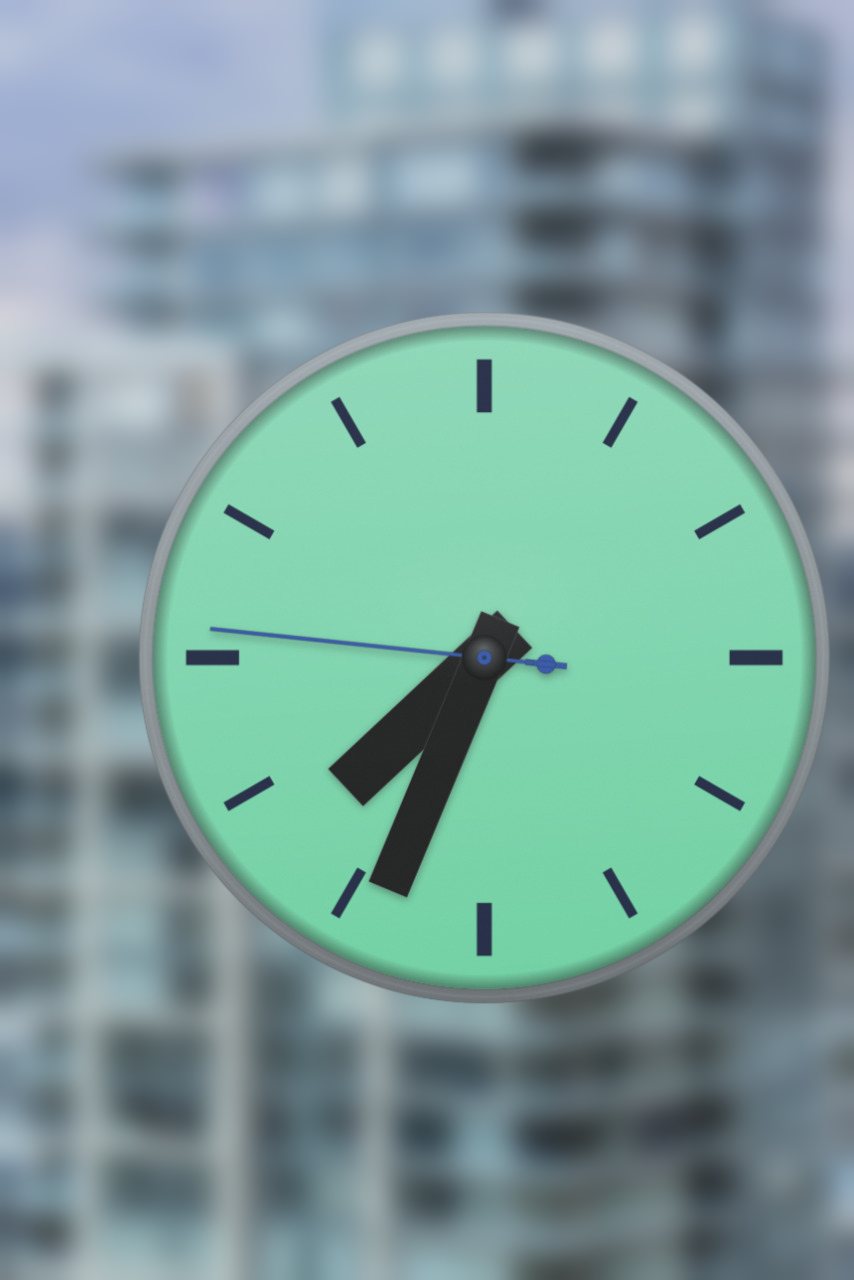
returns 7,33,46
